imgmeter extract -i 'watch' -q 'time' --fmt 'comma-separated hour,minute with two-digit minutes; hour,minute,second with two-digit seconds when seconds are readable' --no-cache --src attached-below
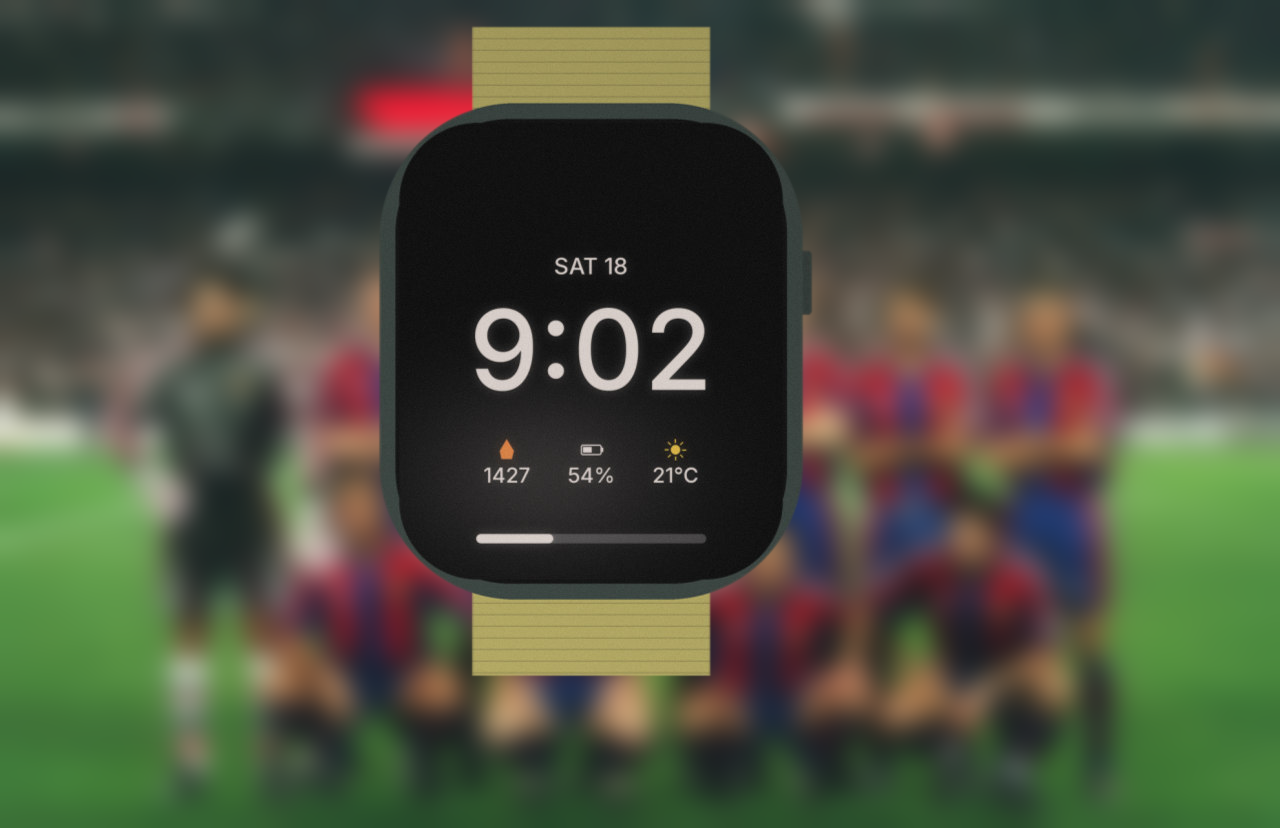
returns 9,02
